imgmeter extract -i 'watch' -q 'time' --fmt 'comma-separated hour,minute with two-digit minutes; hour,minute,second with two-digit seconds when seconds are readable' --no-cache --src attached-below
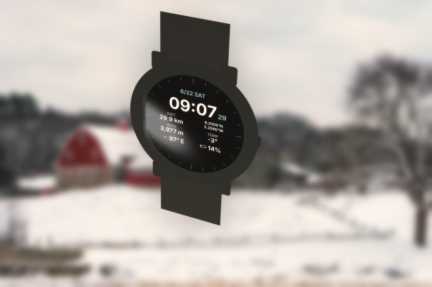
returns 9,07
